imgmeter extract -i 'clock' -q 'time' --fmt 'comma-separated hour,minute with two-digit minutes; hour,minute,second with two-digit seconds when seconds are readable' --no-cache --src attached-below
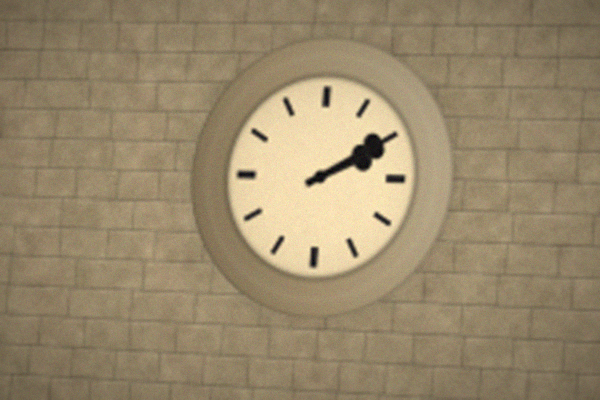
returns 2,10
